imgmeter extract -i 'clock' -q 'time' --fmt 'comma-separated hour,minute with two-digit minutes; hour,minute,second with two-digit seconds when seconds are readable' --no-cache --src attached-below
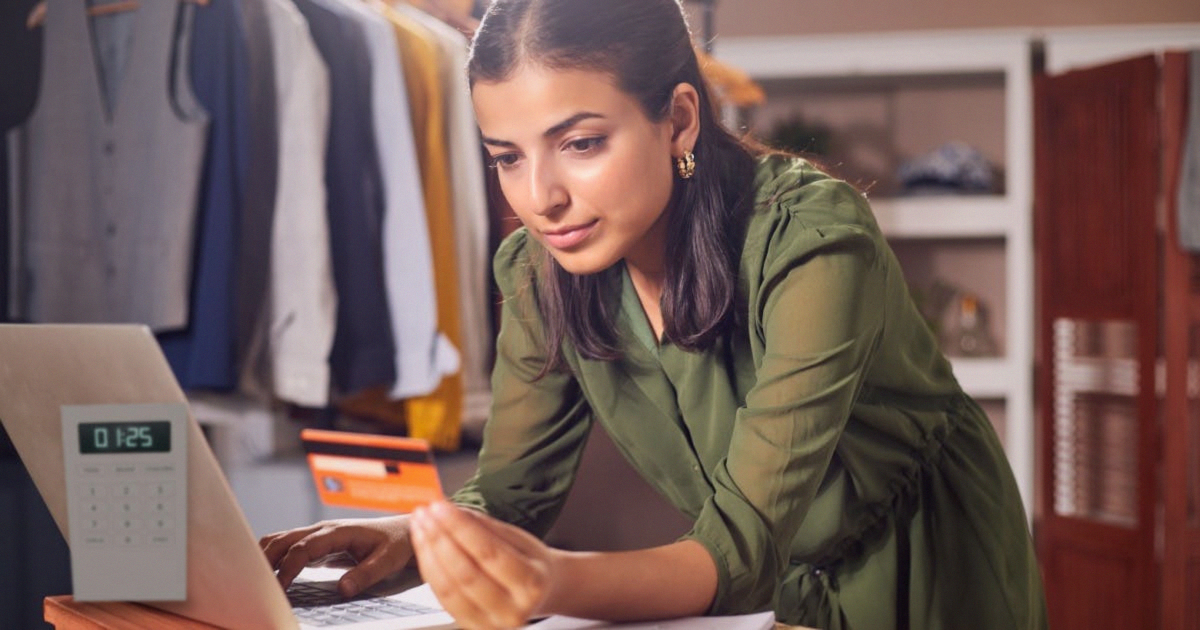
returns 1,25
